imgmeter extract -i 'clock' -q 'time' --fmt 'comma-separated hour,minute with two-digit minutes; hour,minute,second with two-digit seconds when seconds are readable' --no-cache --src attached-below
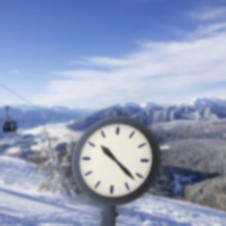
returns 10,22
